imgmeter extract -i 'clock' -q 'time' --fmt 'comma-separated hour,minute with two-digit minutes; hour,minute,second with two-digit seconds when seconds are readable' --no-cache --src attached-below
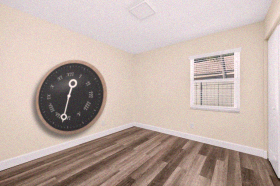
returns 12,32
